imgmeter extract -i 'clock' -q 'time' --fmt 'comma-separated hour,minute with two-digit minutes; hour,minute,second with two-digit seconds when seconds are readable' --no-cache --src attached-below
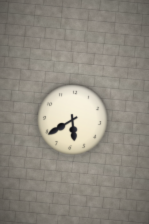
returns 5,39
